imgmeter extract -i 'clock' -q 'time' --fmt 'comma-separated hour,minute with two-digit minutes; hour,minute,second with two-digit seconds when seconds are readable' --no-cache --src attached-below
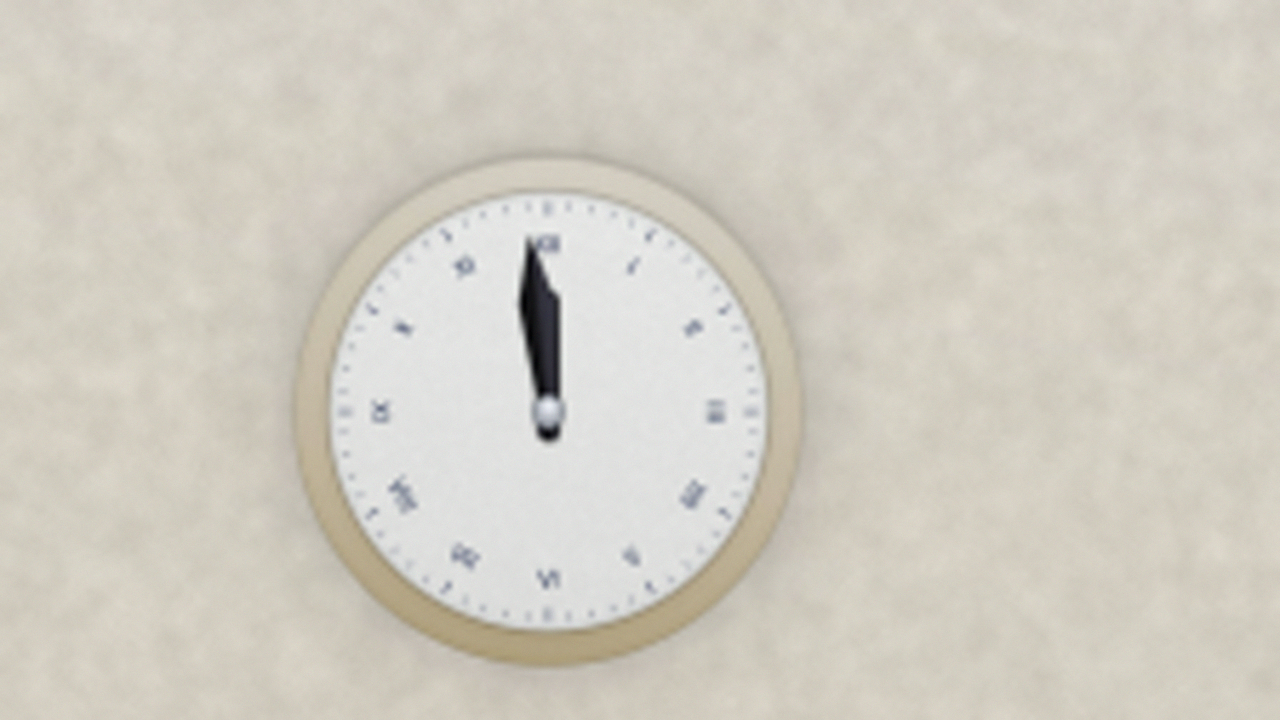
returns 11,59
